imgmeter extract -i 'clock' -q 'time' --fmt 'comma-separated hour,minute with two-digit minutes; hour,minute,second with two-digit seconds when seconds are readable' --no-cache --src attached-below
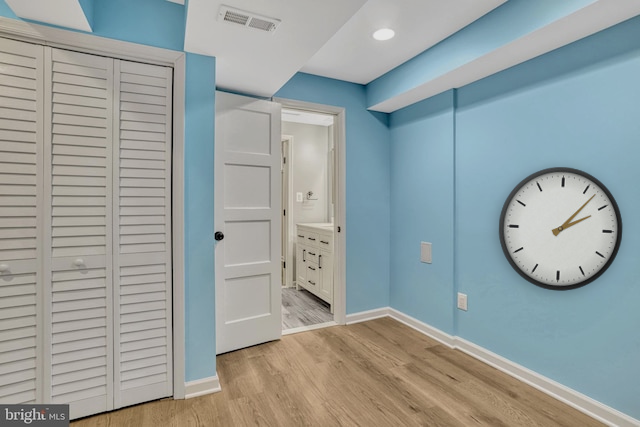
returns 2,07
